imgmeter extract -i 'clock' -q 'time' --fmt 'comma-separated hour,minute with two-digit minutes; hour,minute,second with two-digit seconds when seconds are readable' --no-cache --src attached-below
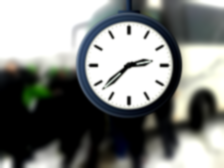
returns 2,38
